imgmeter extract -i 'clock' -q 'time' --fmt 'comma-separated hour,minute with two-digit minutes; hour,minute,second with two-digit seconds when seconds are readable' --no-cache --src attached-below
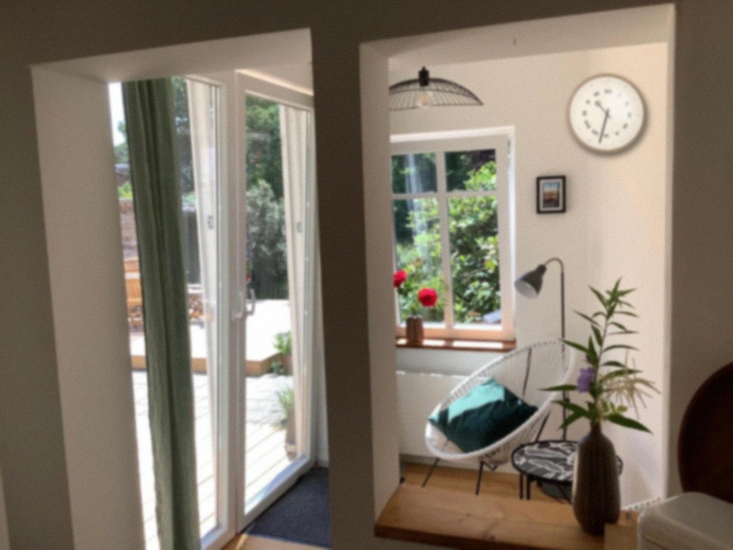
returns 10,32
